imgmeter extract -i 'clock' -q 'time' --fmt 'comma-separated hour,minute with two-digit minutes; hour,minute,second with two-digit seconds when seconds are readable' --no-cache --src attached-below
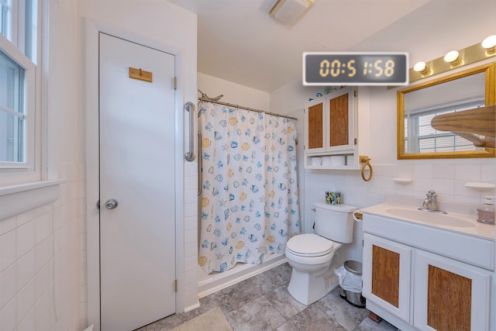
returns 0,51,58
